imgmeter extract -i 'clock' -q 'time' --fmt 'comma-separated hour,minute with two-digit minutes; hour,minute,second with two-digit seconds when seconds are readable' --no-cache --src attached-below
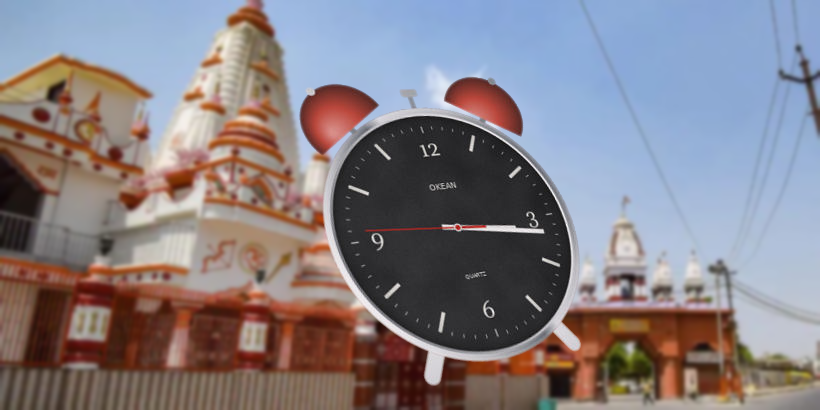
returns 3,16,46
